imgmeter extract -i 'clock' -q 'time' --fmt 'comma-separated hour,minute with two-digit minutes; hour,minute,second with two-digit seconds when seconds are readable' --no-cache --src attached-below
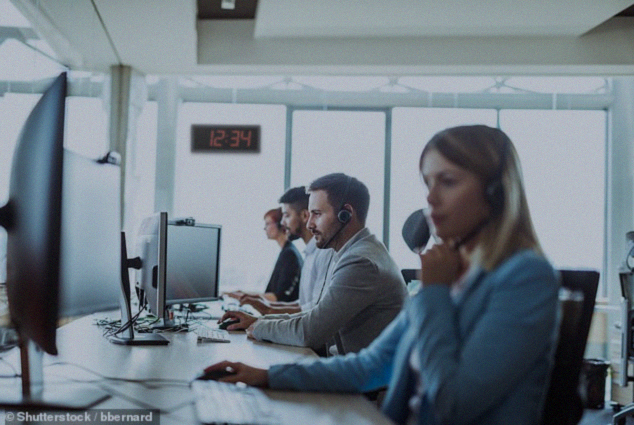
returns 12,34
